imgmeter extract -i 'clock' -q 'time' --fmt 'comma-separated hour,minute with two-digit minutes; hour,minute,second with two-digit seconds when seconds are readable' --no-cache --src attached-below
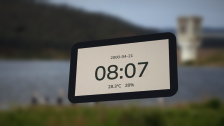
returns 8,07
